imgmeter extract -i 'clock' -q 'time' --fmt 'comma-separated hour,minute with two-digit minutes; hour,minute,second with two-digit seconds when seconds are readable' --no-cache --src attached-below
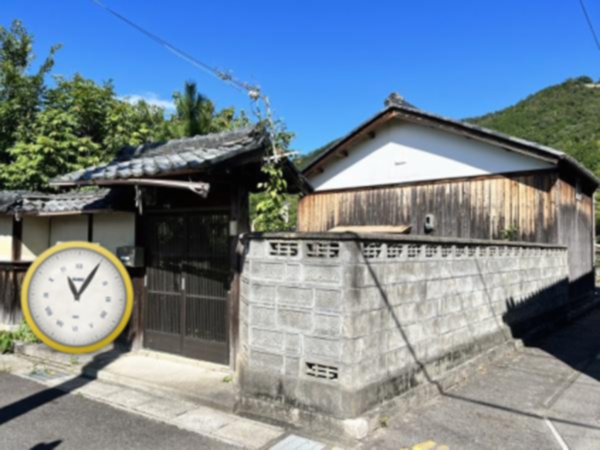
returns 11,05
